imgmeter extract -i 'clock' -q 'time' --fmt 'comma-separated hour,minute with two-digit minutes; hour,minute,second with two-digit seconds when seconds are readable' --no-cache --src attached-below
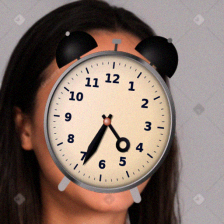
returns 4,34
